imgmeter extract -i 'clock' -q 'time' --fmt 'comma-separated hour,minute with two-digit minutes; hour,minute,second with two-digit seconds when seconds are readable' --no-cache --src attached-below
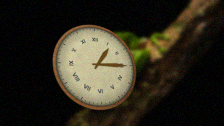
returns 1,15
